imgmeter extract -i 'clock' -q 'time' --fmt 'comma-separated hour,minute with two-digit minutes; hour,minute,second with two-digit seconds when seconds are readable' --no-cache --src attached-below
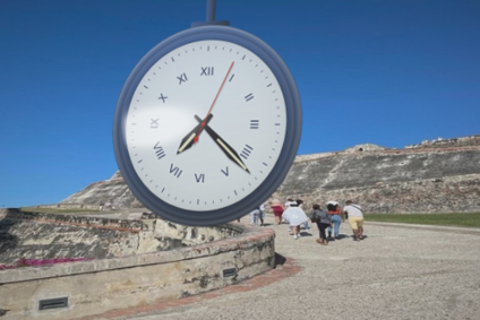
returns 7,22,04
